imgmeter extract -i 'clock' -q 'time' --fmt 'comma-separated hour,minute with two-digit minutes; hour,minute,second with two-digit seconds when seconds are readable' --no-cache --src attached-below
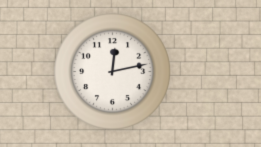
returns 12,13
